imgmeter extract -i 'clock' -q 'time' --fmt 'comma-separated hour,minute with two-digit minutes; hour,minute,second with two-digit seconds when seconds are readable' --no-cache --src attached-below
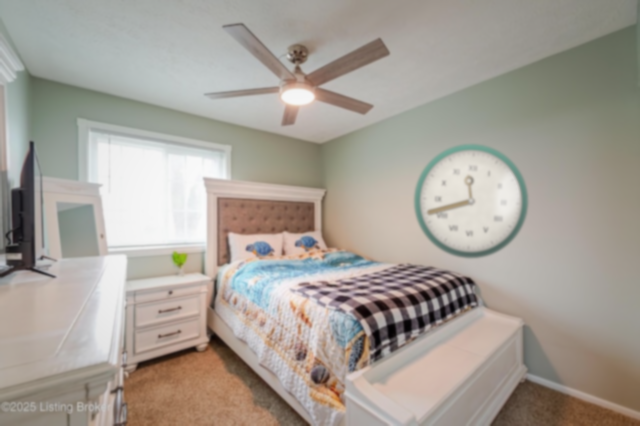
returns 11,42
